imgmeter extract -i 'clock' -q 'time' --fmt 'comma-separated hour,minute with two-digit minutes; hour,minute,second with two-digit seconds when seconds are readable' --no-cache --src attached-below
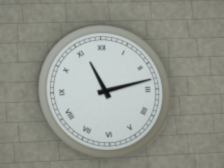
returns 11,13
